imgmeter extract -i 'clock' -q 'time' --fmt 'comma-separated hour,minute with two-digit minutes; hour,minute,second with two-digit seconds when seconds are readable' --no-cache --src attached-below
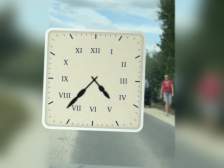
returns 4,37
